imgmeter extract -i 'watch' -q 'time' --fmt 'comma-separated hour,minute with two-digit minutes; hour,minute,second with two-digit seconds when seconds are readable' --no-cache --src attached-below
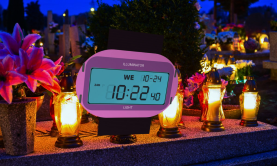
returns 10,22,40
